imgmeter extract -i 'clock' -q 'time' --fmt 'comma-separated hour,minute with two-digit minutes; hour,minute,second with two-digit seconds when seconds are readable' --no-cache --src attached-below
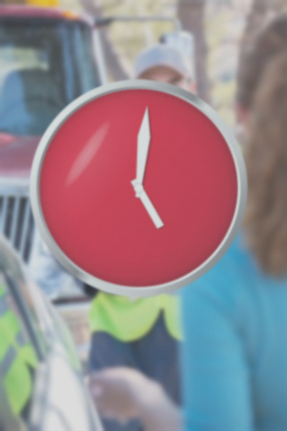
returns 5,01
